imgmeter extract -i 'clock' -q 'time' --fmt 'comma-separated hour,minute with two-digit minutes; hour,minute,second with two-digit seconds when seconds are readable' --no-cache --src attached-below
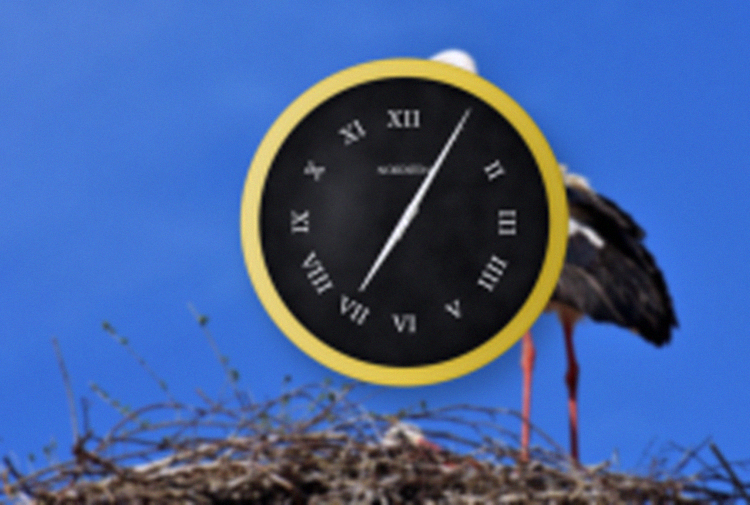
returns 7,05
